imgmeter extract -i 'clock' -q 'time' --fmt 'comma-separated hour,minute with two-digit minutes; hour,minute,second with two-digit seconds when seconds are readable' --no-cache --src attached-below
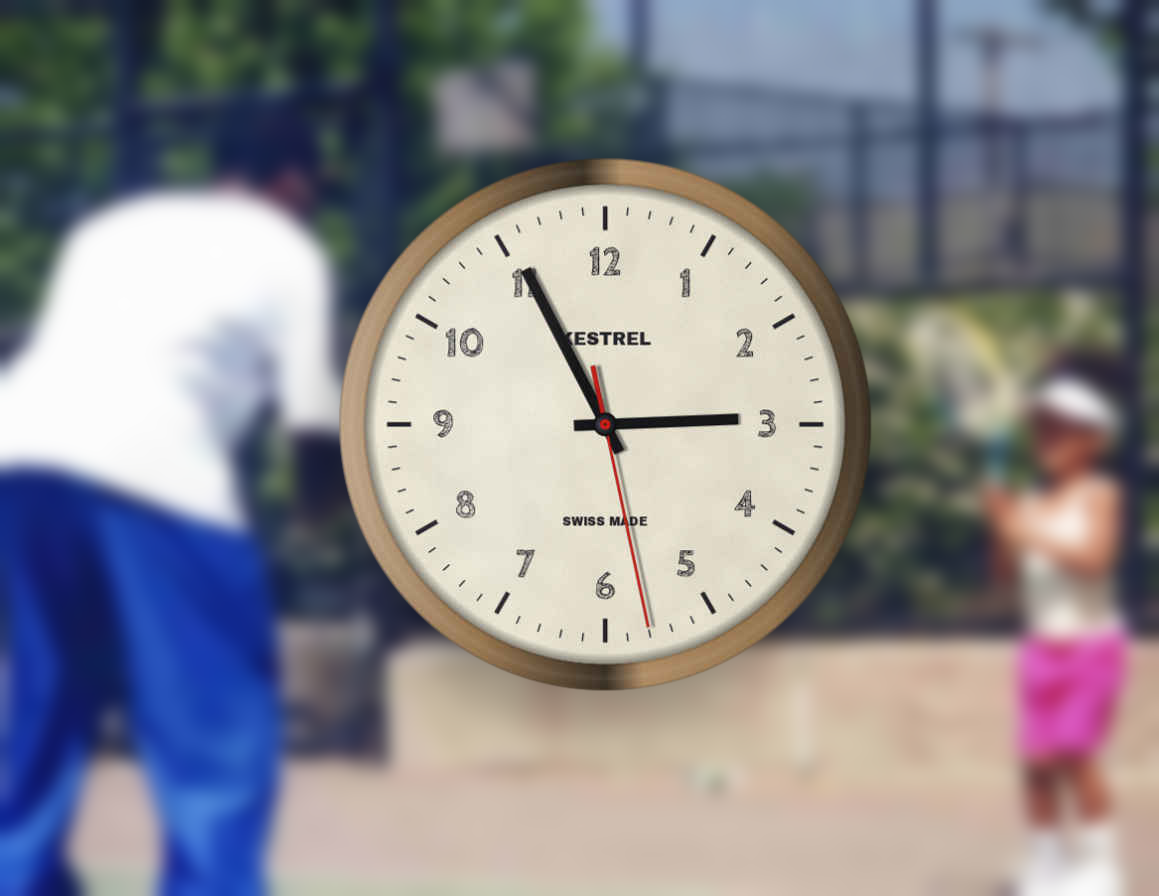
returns 2,55,28
